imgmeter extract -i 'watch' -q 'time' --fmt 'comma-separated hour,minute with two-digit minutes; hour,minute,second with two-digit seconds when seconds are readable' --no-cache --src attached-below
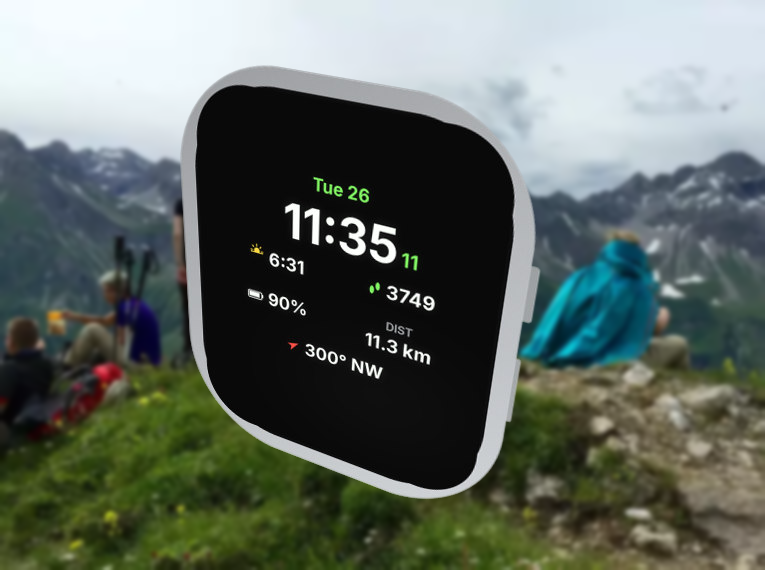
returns 11,35,11
